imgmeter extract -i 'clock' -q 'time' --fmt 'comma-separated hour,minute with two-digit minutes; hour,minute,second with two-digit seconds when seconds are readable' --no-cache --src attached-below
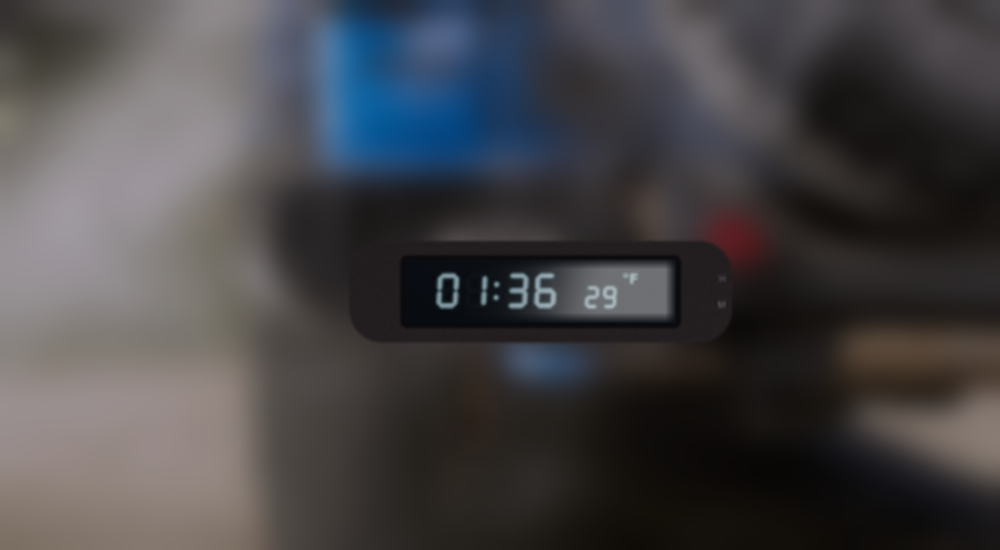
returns 1,36
